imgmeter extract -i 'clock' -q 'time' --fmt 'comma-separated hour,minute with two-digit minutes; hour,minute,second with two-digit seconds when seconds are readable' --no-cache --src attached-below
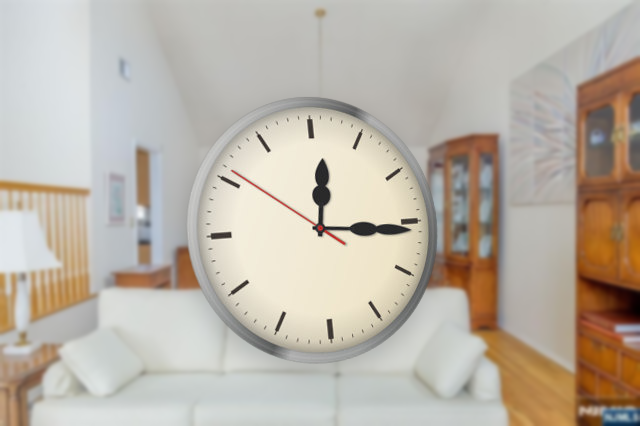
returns 12,15,51
